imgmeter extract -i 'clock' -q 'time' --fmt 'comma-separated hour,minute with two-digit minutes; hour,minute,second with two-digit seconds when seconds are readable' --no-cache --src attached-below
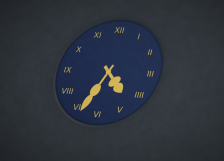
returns 4,34
